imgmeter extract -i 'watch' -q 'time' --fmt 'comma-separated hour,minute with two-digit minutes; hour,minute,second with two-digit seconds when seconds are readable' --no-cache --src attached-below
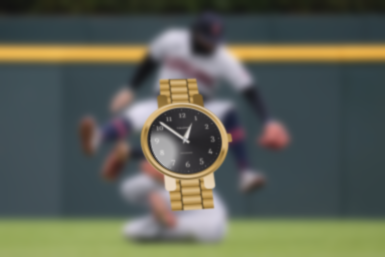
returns 12,52
